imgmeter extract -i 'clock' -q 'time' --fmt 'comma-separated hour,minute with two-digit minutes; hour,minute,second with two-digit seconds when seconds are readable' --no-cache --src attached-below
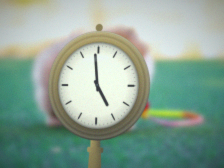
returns 4,59
